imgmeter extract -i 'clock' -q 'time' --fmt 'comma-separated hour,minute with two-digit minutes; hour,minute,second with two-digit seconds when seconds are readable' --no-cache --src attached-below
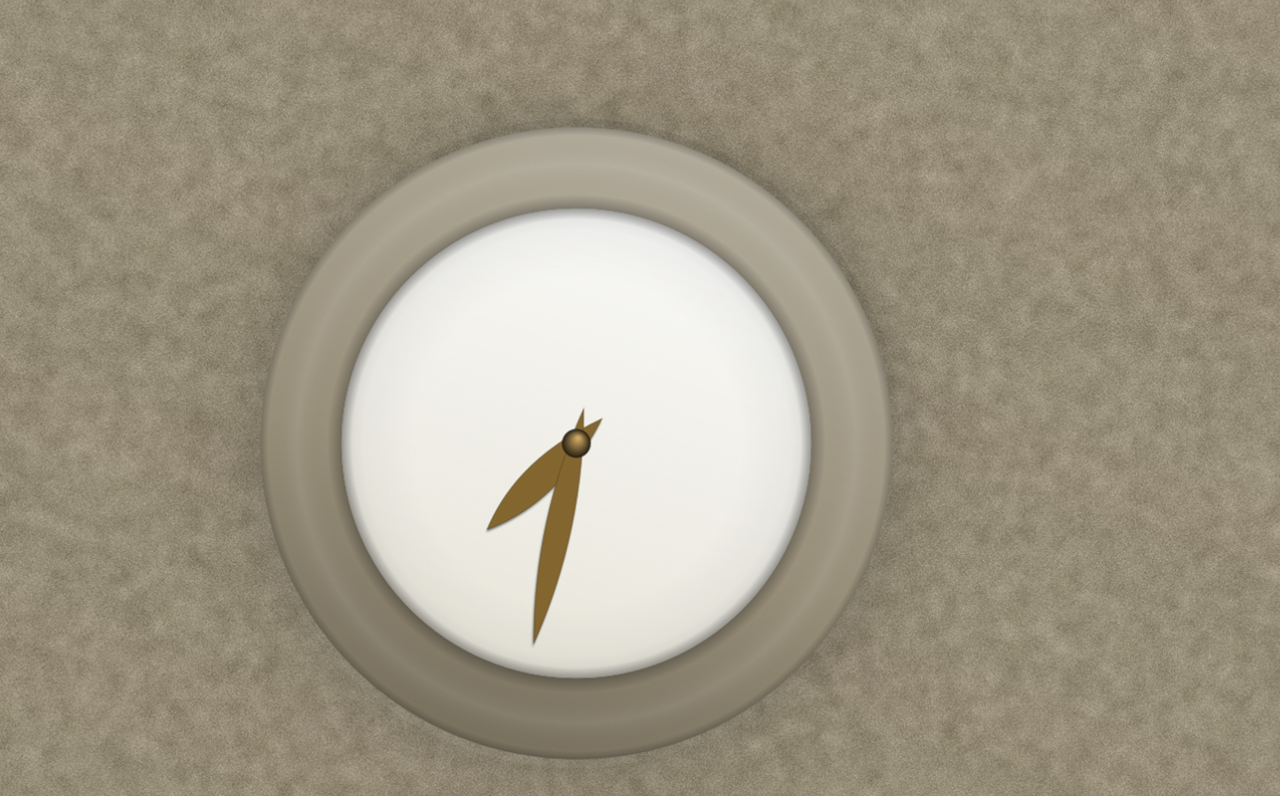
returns 7,32
